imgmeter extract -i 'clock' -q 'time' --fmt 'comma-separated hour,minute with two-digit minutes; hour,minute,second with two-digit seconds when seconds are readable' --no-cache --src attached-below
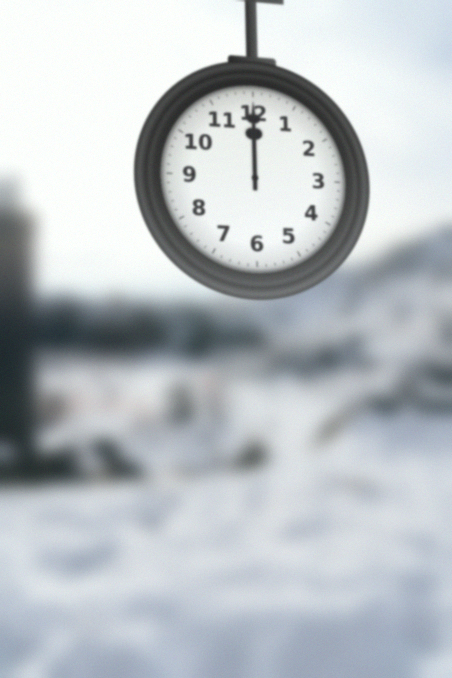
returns 12,00
